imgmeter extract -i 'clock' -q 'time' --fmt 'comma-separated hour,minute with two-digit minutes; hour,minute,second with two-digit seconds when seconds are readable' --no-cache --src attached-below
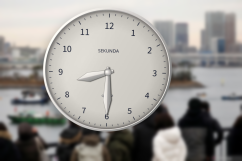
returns 8,30
